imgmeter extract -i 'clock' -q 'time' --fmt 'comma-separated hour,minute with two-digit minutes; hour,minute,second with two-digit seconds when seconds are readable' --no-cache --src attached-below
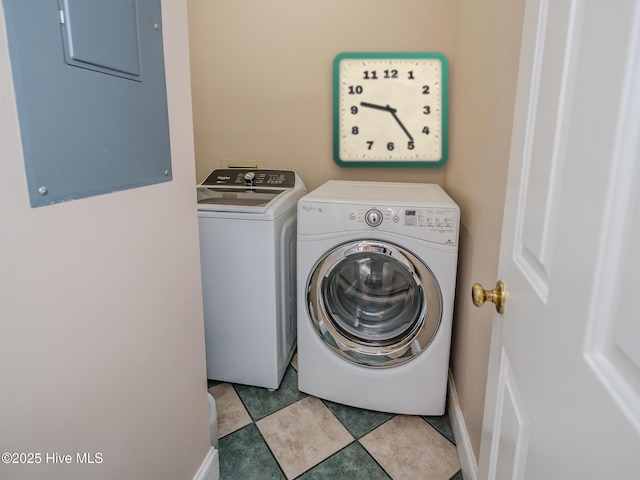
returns 9,24
